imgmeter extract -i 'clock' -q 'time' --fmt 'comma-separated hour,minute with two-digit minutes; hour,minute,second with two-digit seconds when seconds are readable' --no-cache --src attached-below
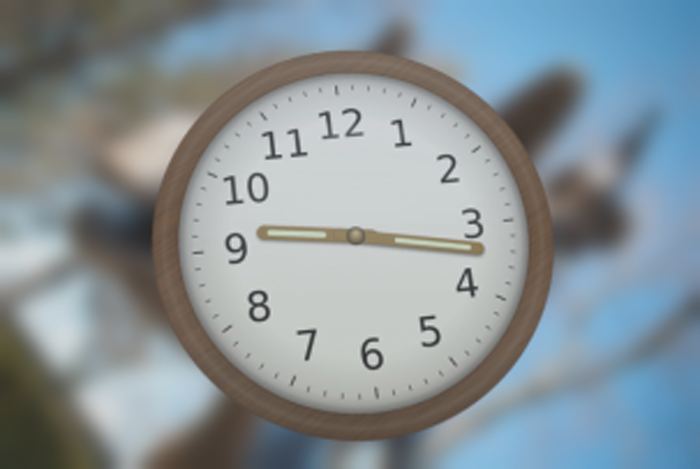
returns 9,17
